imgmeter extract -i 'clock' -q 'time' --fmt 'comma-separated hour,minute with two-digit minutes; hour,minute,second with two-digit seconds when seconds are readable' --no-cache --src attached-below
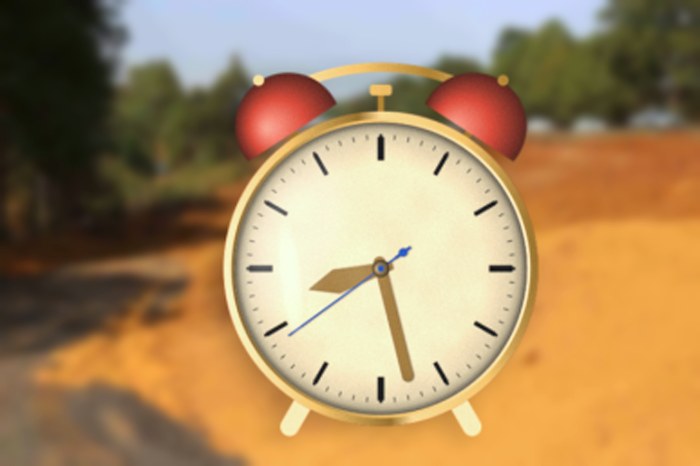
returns 8,27,39
